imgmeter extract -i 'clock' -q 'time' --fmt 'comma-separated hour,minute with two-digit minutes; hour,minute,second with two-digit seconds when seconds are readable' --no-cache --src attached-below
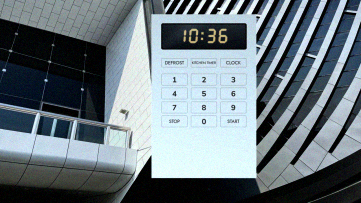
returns 10,36
